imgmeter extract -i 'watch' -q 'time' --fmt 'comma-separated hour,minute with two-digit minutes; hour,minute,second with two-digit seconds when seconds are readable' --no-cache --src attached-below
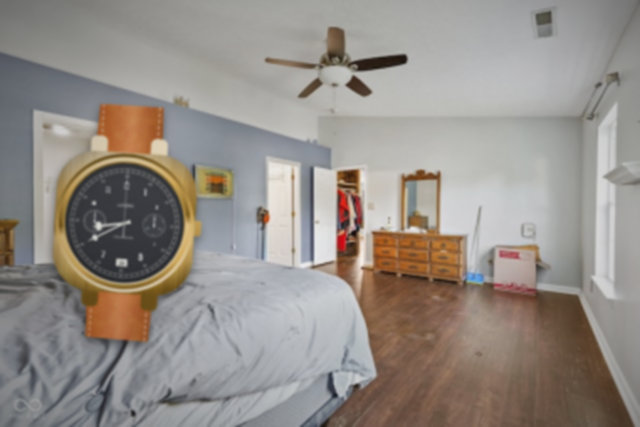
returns 8,40
